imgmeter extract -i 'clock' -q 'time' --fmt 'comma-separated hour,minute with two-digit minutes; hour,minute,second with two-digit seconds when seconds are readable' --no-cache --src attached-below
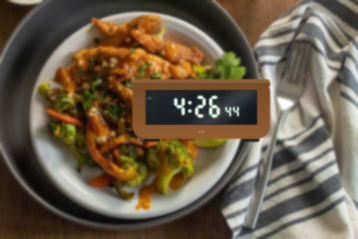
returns 4,26,44
